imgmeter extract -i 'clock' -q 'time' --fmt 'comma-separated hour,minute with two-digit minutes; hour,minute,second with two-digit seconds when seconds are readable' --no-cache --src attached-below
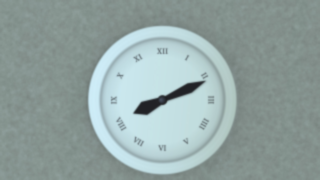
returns 8,11
